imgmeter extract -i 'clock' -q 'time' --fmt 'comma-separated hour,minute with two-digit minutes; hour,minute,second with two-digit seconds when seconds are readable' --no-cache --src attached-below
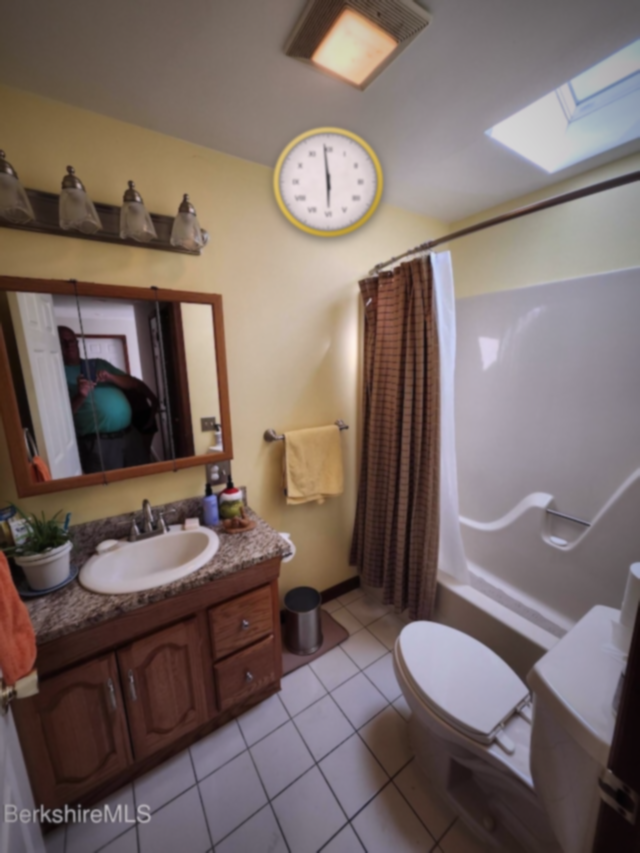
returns 5,59
